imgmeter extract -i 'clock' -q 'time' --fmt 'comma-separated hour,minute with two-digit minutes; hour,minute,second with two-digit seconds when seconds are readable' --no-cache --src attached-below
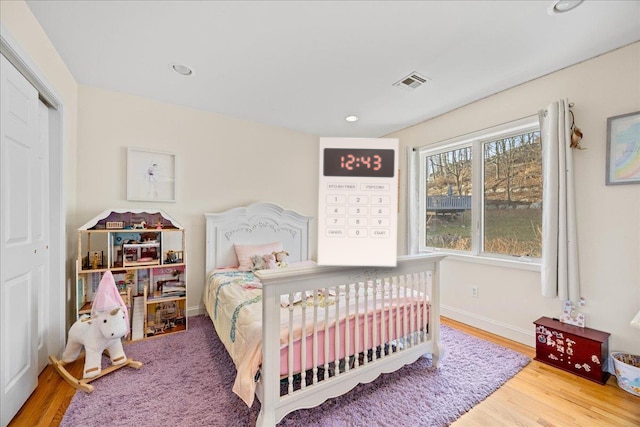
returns 12,43
